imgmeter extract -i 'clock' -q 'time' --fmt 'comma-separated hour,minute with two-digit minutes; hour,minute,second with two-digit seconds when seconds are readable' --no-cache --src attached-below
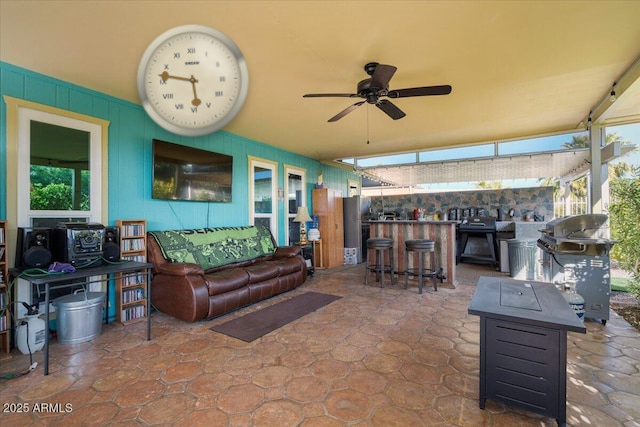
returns 5,47
